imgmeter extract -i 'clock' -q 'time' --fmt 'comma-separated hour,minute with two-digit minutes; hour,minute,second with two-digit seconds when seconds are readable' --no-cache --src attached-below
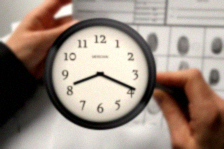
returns 8,19
